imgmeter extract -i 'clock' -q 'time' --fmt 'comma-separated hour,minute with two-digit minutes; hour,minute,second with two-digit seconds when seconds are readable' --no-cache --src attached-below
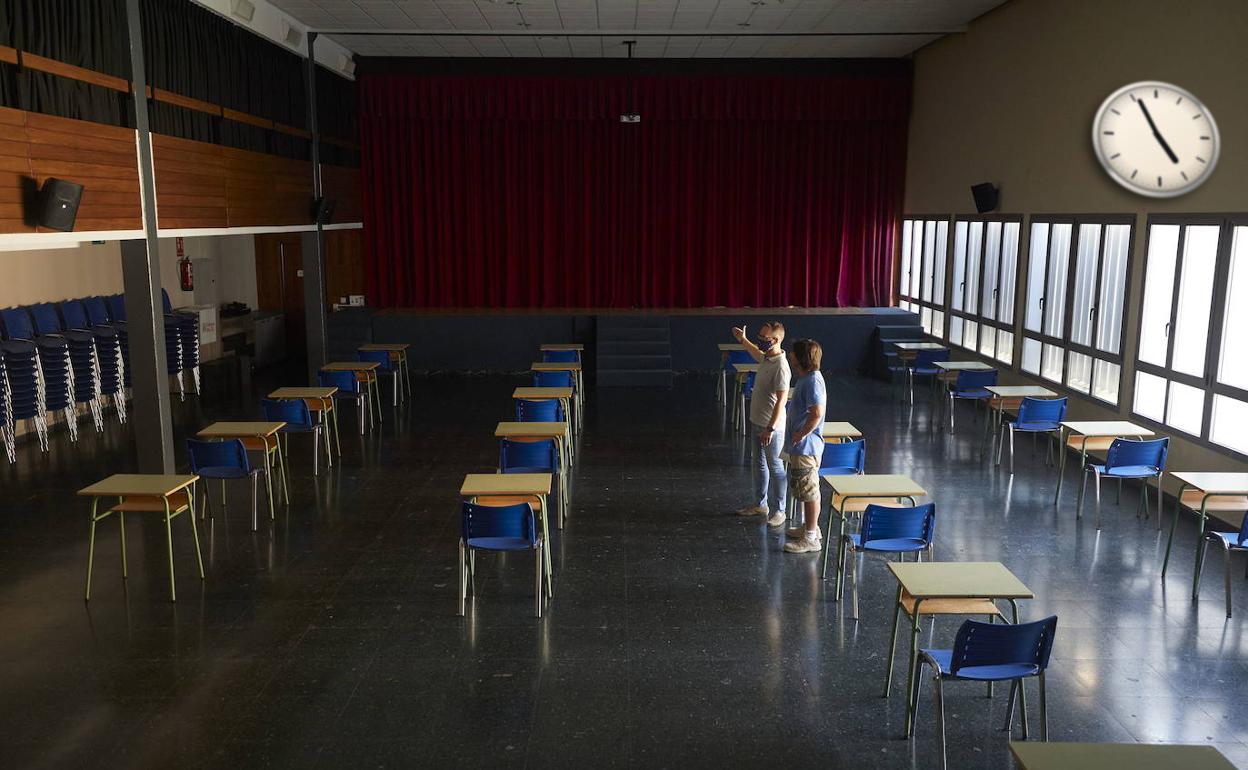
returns 4,56
